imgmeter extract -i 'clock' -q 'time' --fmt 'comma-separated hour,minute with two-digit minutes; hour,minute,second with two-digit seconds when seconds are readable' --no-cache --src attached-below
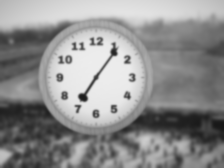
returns 7,06
